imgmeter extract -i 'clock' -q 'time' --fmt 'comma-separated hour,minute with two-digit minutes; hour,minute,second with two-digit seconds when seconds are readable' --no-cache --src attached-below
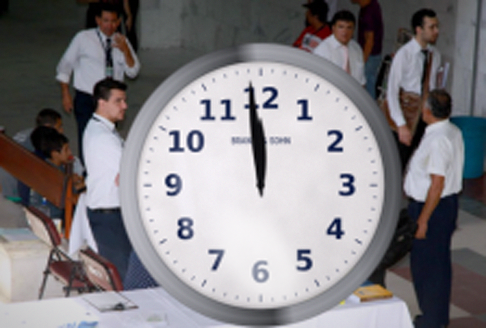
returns 11,59
